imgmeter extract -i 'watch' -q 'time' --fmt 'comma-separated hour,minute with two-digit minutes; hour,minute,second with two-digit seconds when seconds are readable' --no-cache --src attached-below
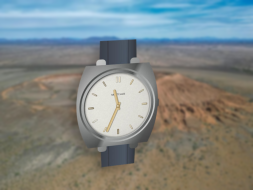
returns 11,34
